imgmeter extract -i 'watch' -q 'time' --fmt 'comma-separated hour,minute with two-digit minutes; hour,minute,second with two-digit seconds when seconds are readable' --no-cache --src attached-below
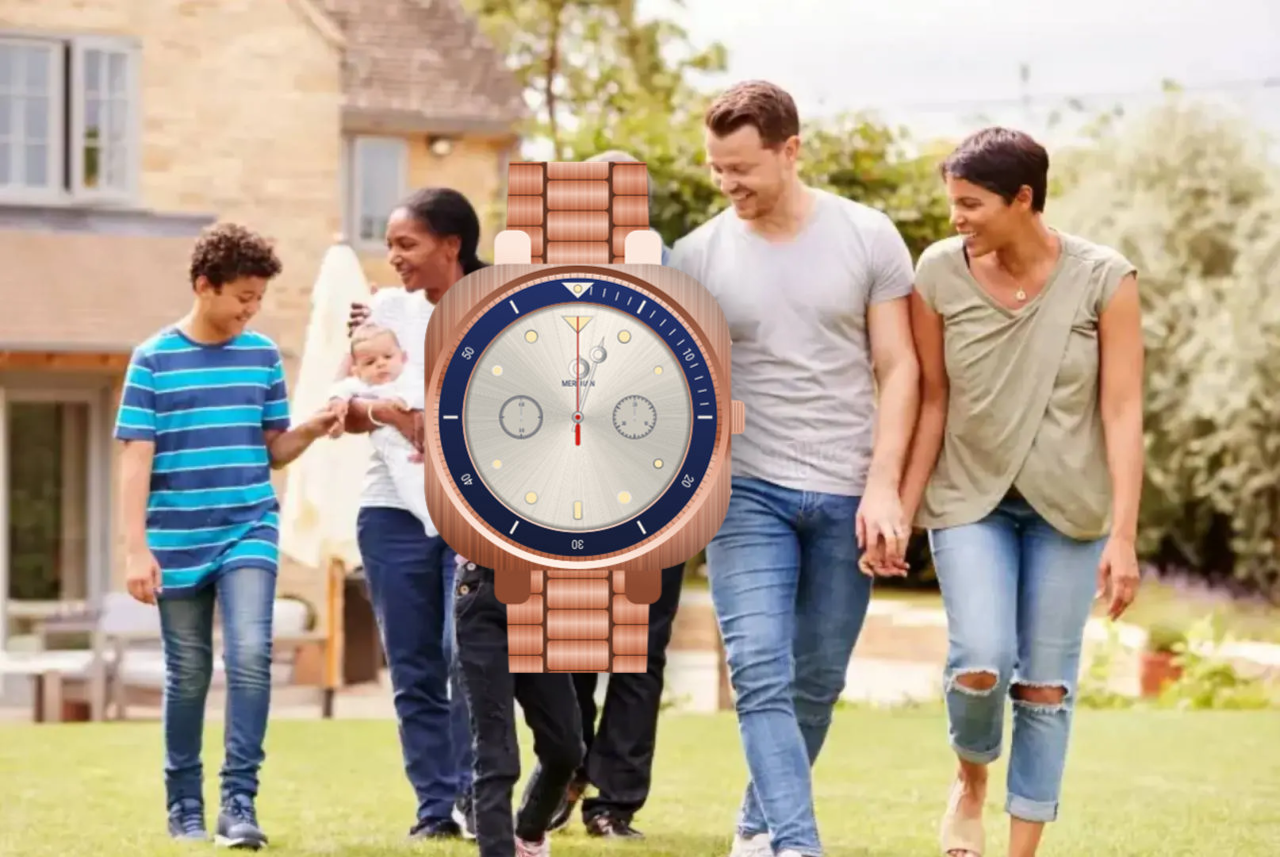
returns 12,03
